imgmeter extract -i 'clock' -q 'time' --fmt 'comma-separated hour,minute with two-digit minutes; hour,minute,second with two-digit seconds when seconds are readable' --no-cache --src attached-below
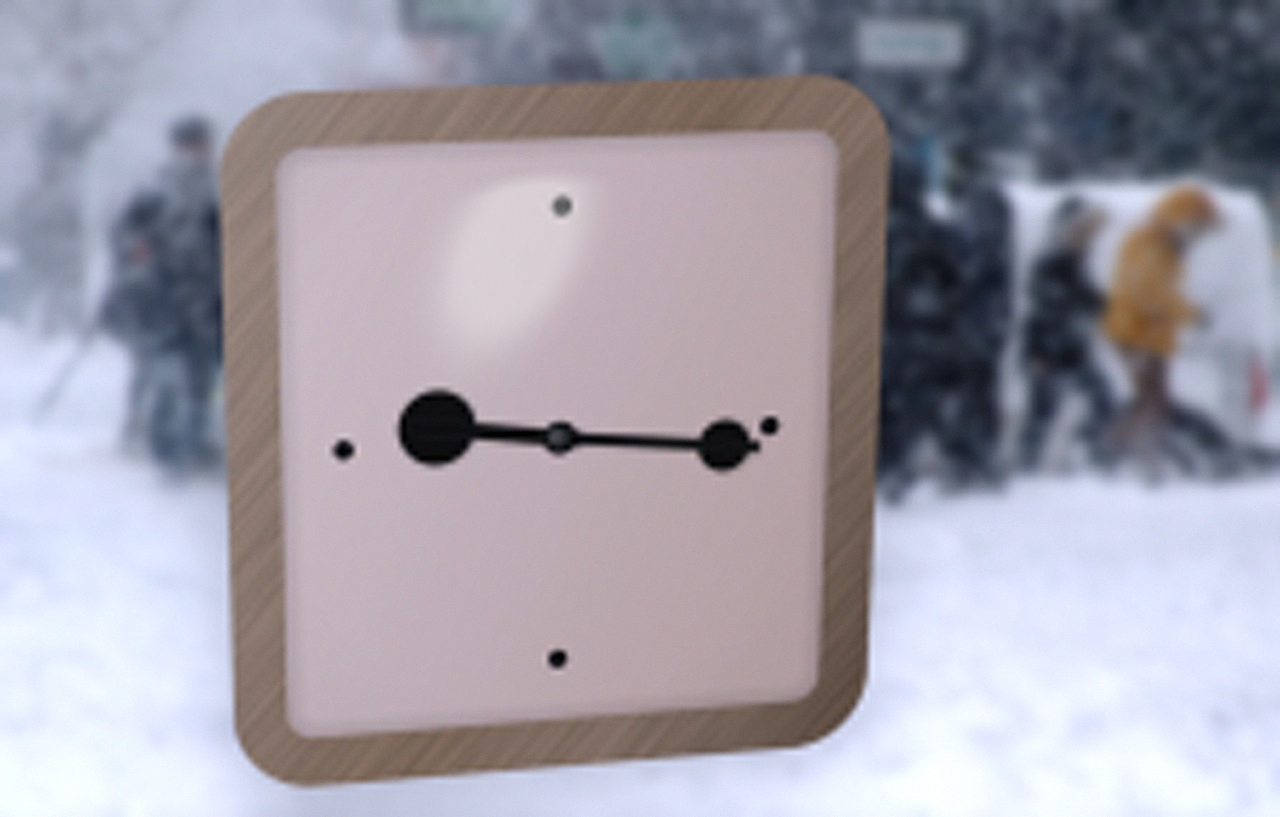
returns 9,16
